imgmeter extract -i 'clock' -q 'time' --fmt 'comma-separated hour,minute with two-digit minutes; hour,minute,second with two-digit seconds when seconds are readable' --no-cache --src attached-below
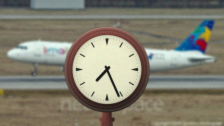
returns 7,26
